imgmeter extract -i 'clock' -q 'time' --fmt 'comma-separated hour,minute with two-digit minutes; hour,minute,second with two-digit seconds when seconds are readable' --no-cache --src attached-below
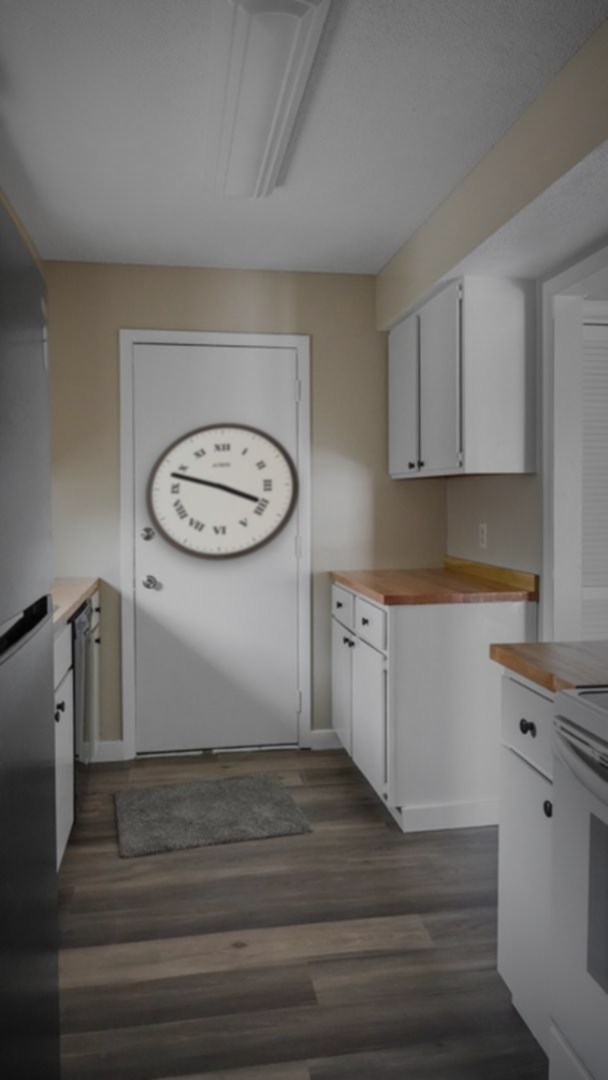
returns 3,48
